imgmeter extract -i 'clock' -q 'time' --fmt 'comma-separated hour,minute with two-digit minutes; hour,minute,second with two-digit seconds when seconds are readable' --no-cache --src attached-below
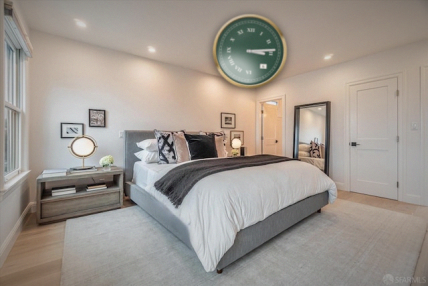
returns 3,14
